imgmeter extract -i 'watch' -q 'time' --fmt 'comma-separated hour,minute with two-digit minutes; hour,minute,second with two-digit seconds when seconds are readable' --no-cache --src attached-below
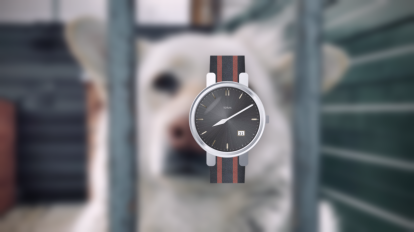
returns 8,10
